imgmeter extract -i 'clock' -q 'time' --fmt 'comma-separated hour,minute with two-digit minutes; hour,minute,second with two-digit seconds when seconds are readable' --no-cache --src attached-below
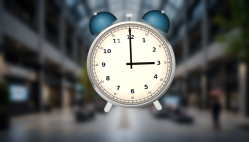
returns 3,00
